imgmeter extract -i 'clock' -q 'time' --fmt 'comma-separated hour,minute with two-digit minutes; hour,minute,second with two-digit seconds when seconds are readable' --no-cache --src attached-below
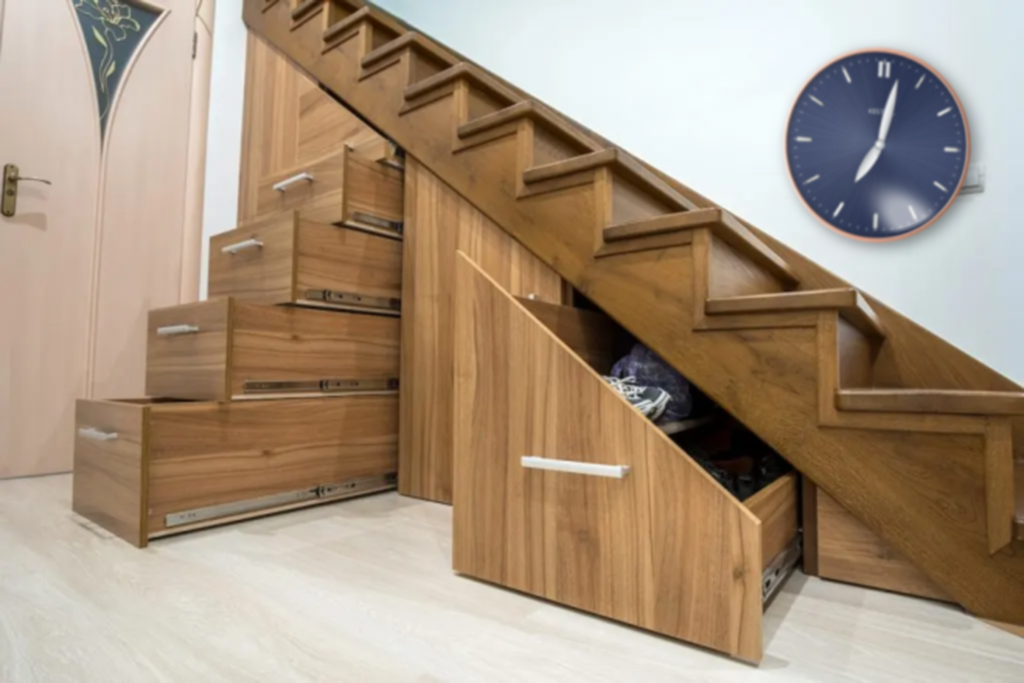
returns 7,02
